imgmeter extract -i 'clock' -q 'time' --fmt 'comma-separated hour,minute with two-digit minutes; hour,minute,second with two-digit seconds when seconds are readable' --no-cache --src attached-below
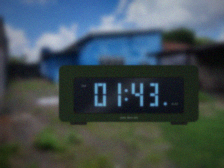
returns 1,43
